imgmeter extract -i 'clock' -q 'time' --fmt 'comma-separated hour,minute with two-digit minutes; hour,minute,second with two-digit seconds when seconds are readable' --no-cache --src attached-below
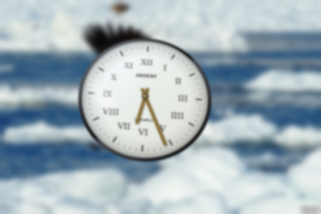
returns 6,26
